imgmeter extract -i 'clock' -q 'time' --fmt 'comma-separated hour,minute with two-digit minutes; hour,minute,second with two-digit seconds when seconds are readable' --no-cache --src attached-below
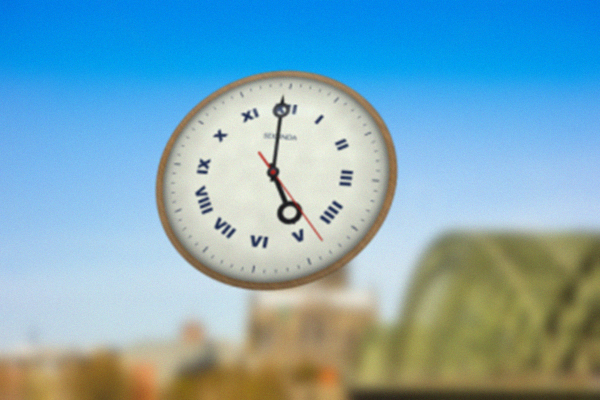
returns 4,59,23
